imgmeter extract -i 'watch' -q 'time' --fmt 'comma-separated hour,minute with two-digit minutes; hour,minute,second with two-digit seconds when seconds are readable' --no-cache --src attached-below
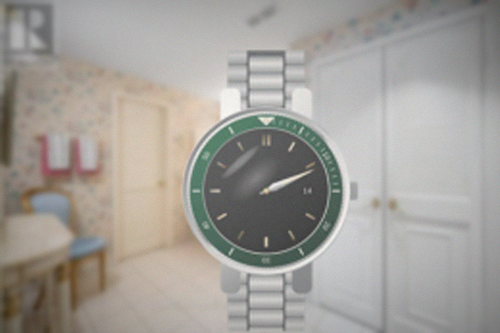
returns 2,11
